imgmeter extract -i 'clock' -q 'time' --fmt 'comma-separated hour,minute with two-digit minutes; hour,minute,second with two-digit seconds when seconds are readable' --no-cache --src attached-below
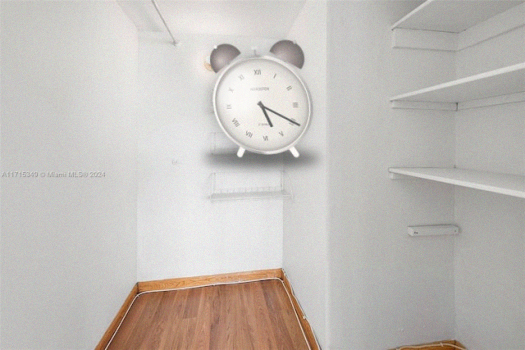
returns 5,20
